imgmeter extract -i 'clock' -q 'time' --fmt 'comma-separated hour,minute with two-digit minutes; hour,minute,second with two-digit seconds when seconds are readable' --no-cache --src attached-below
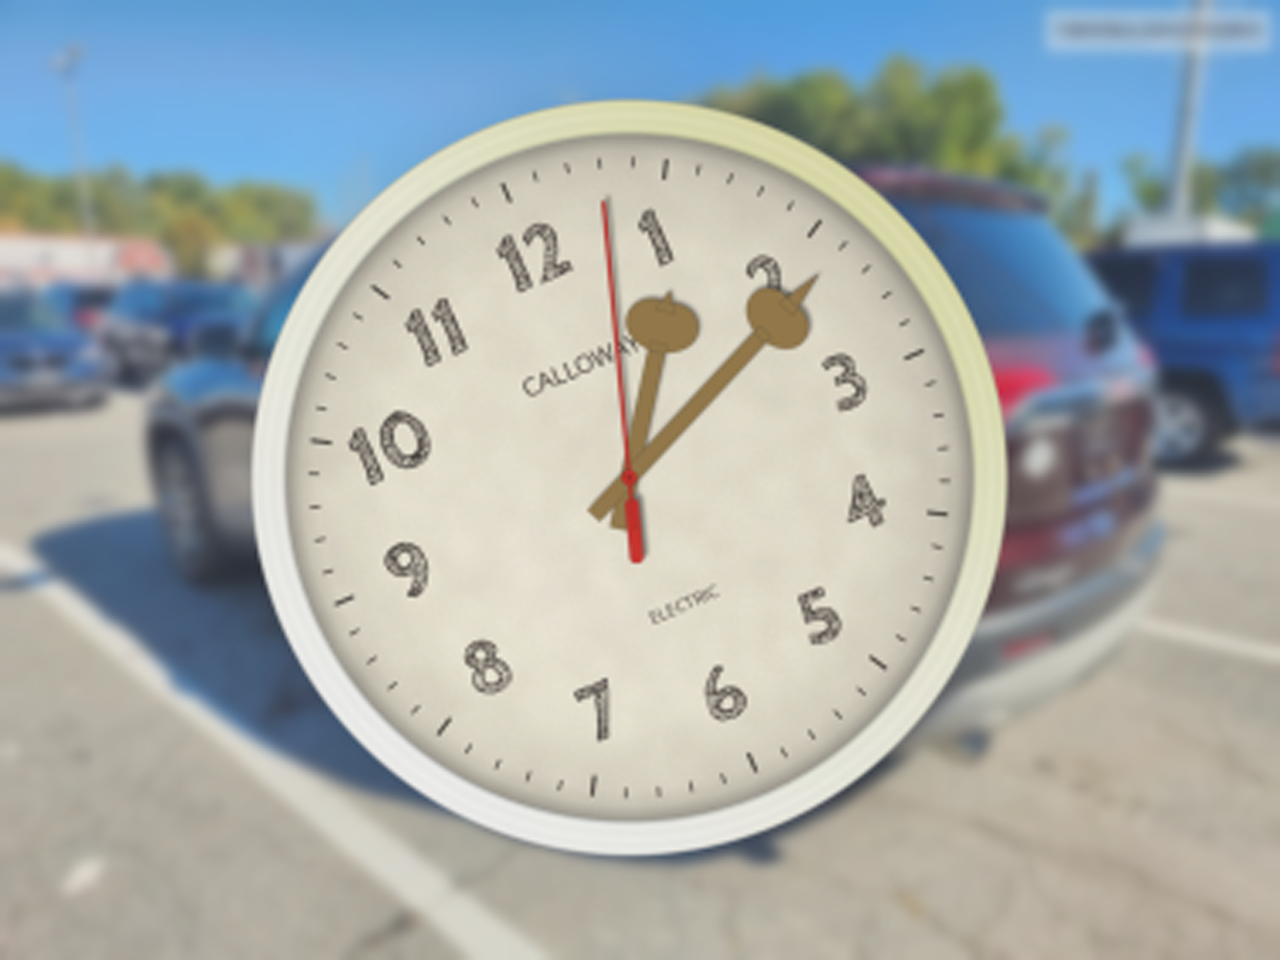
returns 1,11,03
